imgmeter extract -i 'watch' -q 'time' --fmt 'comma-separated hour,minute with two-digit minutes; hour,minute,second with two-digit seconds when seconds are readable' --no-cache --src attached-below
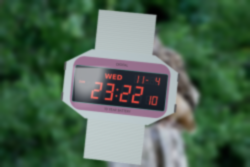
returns 23,22
